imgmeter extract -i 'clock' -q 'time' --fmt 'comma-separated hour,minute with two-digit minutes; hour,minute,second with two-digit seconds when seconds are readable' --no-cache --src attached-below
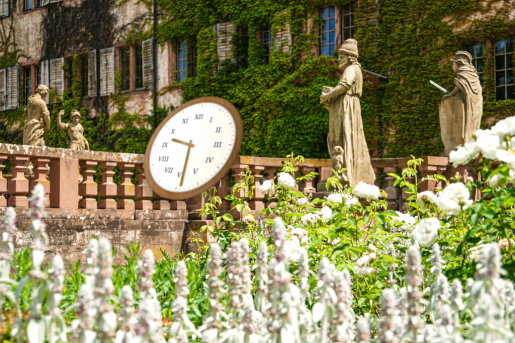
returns 9,29
